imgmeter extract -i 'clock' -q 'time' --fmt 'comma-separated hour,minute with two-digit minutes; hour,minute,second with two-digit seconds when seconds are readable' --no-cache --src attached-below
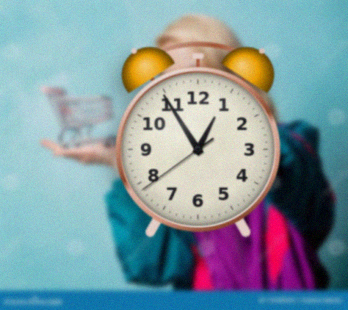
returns 12,54,39
